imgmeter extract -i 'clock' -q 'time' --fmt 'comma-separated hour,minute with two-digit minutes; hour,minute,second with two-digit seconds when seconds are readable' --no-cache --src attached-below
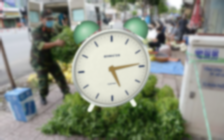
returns 5,14
